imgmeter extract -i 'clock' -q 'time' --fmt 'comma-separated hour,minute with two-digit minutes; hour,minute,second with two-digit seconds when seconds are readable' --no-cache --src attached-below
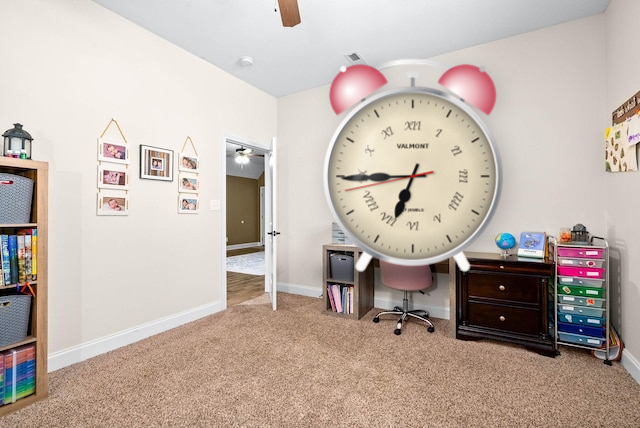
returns 6,44,43
